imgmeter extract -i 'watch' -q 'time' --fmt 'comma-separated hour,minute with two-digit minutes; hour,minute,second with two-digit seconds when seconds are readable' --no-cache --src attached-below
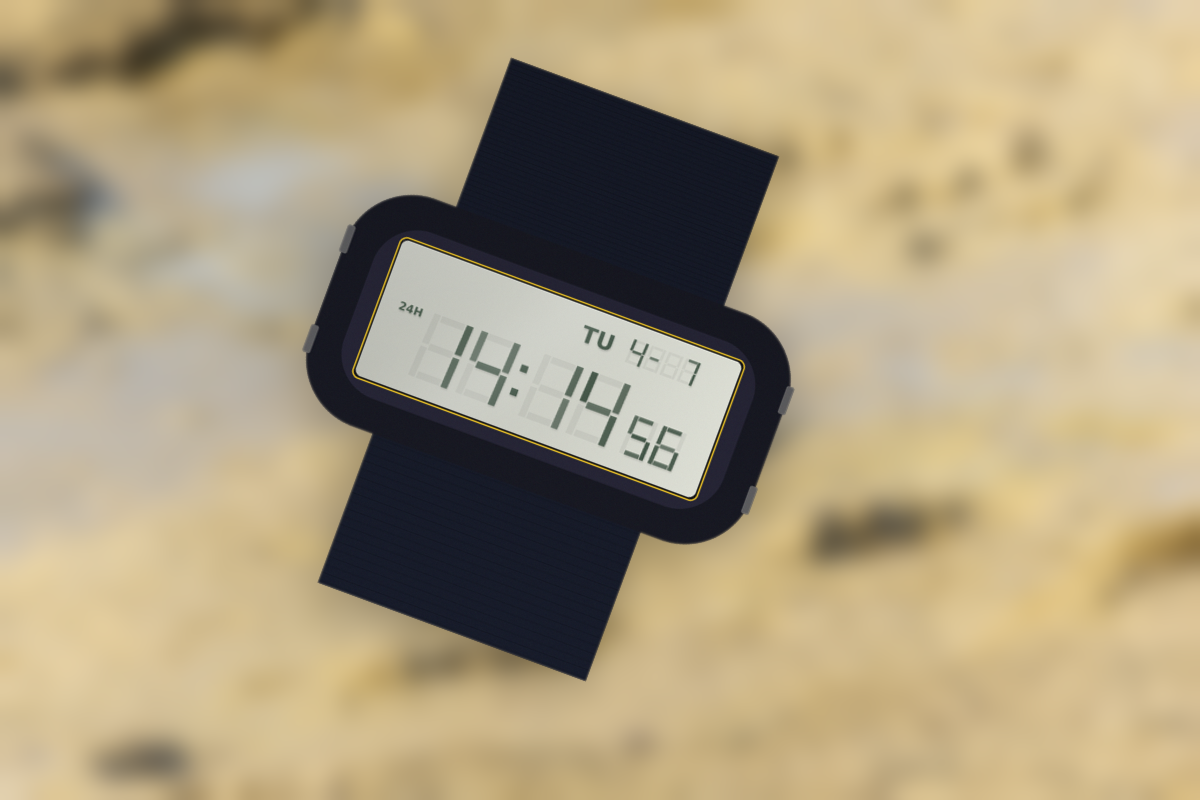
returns 14,14,56
